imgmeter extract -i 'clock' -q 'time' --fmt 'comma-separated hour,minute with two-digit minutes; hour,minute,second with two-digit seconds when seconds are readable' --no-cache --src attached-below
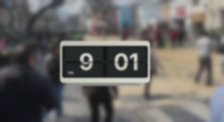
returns 9,01
